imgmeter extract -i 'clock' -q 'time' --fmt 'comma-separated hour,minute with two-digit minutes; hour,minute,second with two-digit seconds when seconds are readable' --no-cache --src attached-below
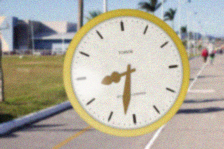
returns 8,32
